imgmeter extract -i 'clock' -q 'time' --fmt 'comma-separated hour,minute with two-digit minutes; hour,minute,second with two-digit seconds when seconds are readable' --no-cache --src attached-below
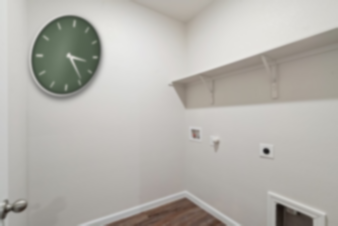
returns 3,24
